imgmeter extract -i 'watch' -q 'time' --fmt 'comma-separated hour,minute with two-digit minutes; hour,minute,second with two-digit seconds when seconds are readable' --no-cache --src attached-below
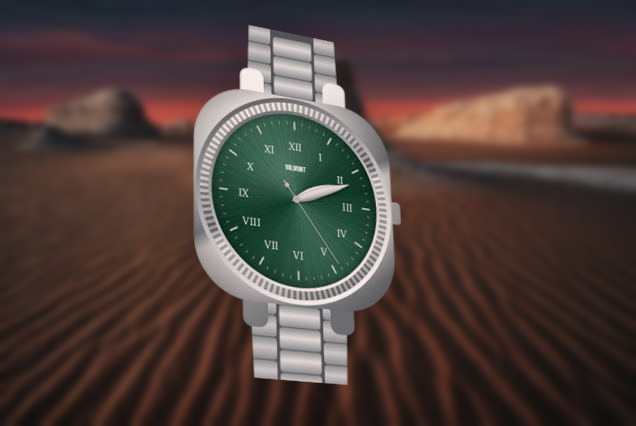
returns 2,11,24
